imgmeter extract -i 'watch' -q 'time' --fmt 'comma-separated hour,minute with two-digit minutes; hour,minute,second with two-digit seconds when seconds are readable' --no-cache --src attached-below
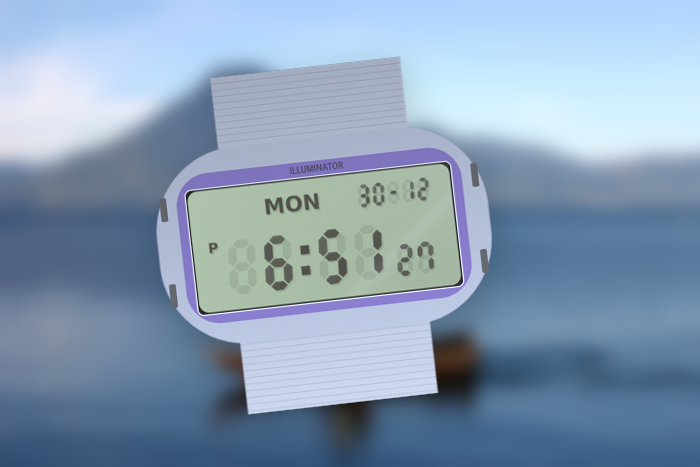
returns 6,51,27
